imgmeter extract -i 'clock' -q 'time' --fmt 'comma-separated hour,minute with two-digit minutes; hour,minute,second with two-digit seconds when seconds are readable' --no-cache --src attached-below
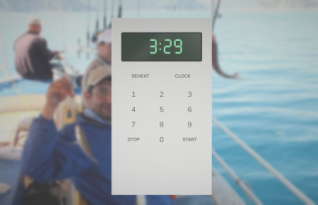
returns 3,29
